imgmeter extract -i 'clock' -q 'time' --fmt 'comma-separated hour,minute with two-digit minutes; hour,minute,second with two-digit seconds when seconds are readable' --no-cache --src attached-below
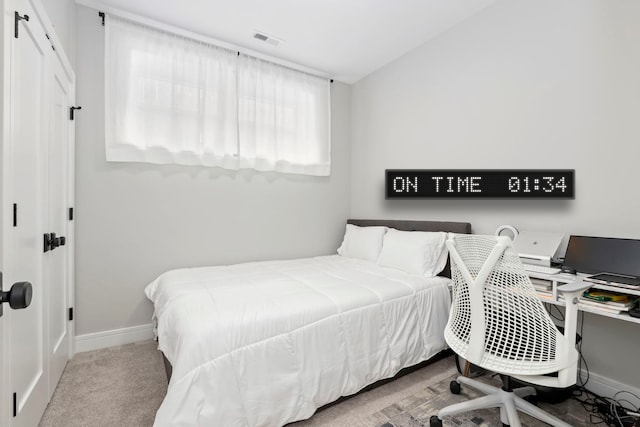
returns 1,34
